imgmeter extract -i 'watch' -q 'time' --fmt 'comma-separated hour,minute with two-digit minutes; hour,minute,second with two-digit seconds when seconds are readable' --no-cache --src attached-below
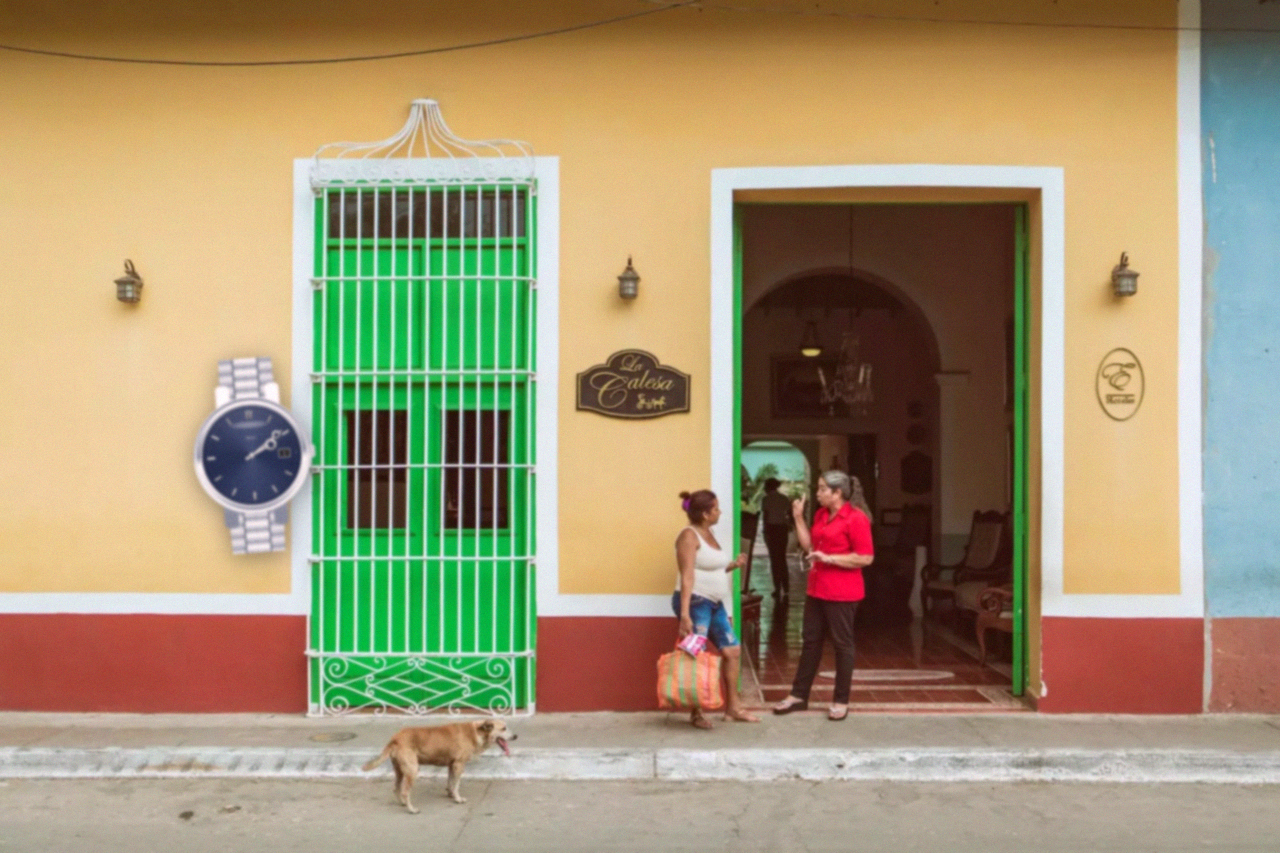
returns 2,09
